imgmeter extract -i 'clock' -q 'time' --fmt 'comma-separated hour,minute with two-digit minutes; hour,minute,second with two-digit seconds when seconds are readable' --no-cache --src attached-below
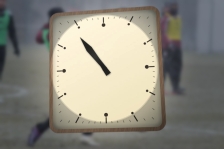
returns 10,54
